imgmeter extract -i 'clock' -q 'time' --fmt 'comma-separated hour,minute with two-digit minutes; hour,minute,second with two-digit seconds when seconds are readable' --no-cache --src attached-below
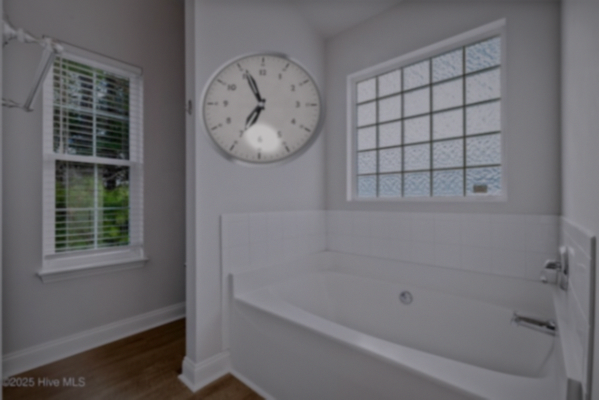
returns 6,56
